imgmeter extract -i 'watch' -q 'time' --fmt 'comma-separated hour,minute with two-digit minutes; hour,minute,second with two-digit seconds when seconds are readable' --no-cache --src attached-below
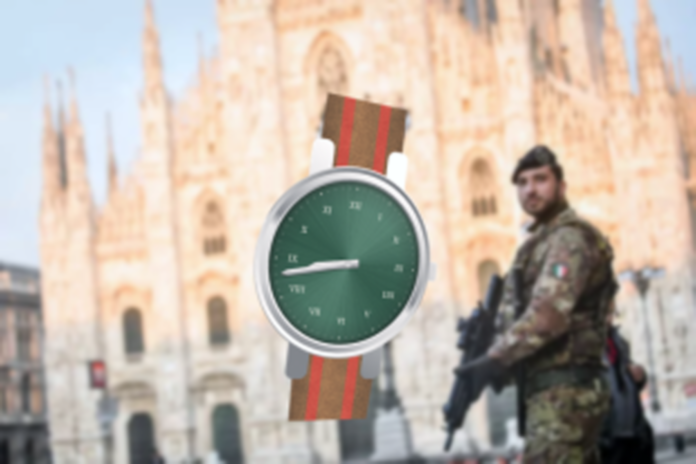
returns 8,43
